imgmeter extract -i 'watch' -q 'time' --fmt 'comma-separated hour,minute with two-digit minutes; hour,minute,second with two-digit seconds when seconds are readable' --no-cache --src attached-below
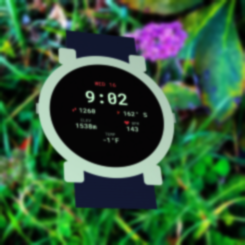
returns 9,02
